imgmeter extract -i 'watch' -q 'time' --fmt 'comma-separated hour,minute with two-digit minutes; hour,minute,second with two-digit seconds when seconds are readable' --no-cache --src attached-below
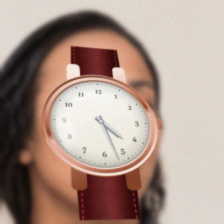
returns 4,27
